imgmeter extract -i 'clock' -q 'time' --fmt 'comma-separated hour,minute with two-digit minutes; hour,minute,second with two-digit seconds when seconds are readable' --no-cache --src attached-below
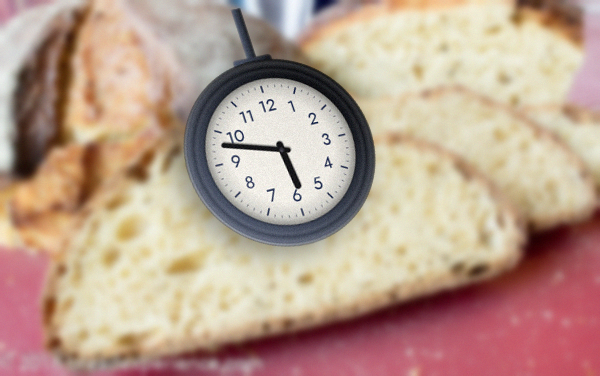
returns 5,48
